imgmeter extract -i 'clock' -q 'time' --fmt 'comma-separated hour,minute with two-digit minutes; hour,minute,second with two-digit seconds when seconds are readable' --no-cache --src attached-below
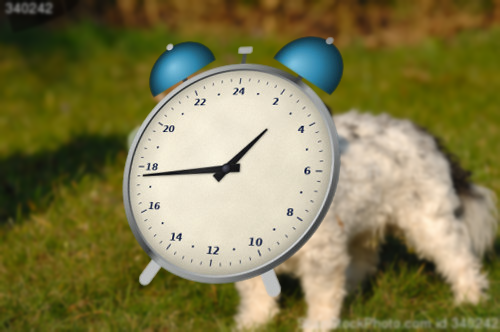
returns 2,44
